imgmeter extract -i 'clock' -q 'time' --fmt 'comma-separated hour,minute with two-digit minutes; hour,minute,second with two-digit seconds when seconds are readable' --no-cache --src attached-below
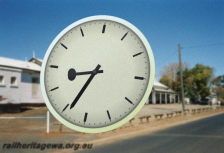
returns 8,34
